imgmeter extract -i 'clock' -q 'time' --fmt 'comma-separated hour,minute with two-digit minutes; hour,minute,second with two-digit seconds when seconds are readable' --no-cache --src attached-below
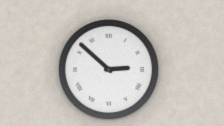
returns 2,52
